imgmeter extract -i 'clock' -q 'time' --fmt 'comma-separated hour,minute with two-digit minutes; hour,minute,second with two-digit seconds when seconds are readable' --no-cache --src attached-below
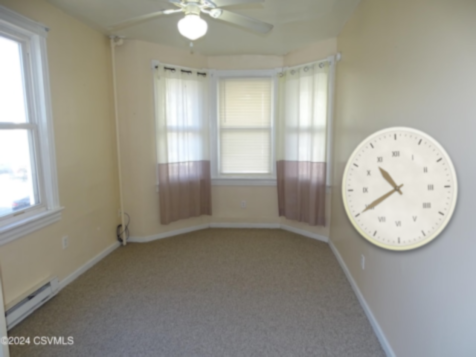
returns 10,40
